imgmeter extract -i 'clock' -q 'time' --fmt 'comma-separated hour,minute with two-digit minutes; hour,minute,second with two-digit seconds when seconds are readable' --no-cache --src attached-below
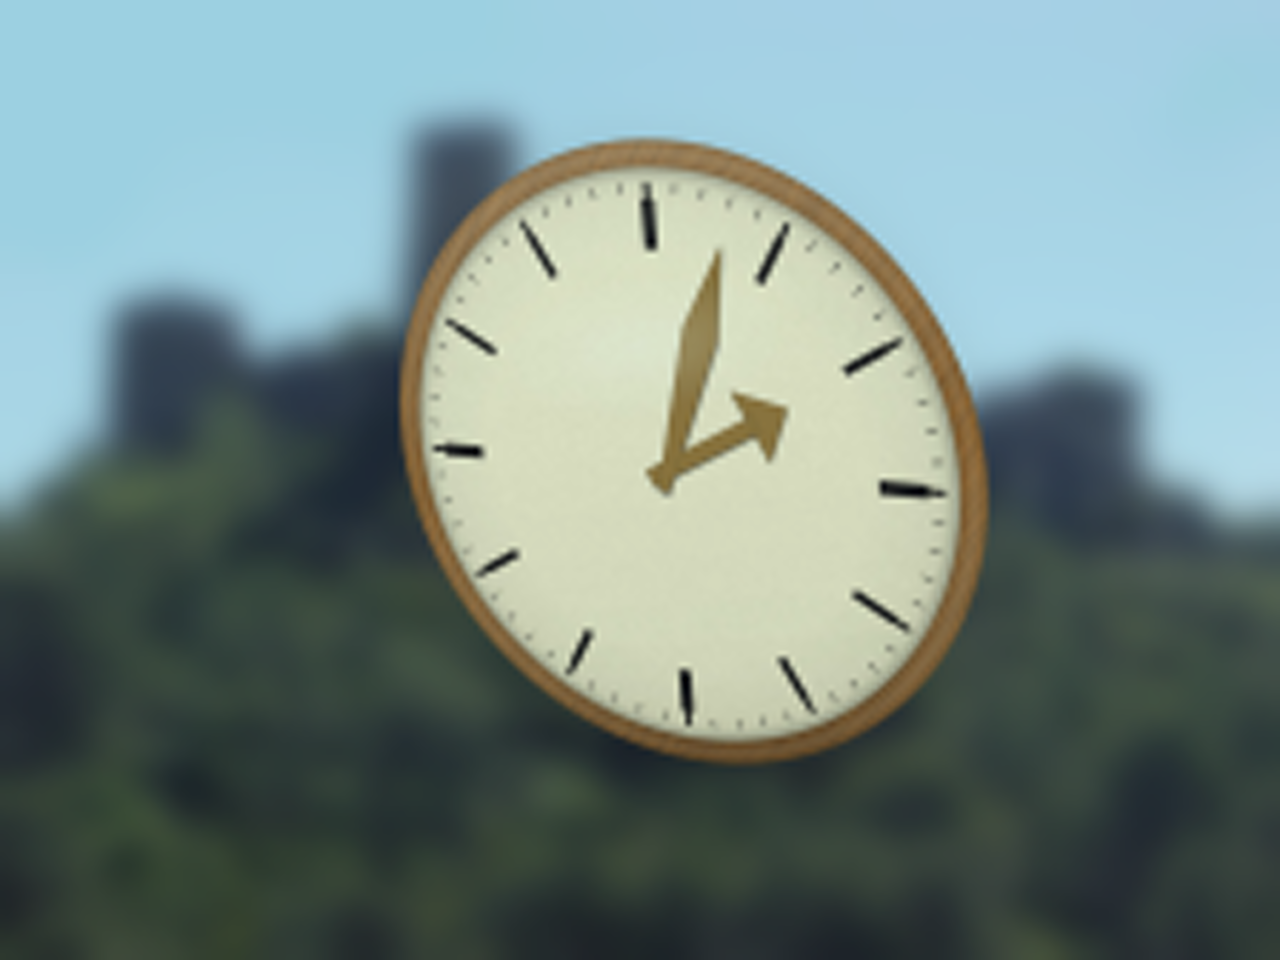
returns 2,03
